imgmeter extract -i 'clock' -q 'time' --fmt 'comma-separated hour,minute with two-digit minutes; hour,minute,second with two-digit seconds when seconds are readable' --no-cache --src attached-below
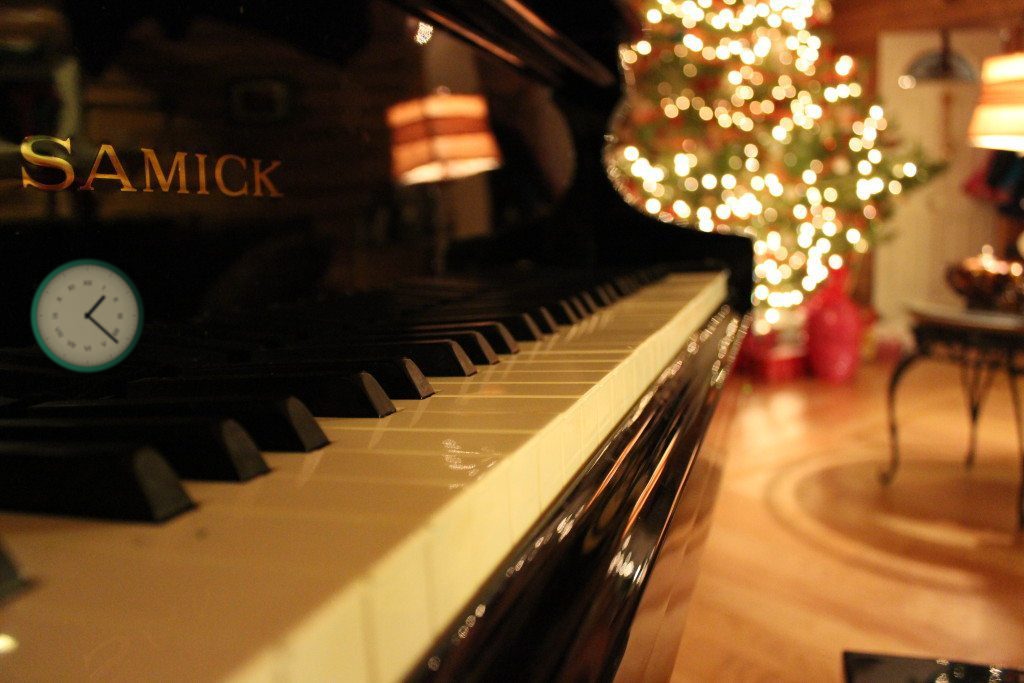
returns 1,22
